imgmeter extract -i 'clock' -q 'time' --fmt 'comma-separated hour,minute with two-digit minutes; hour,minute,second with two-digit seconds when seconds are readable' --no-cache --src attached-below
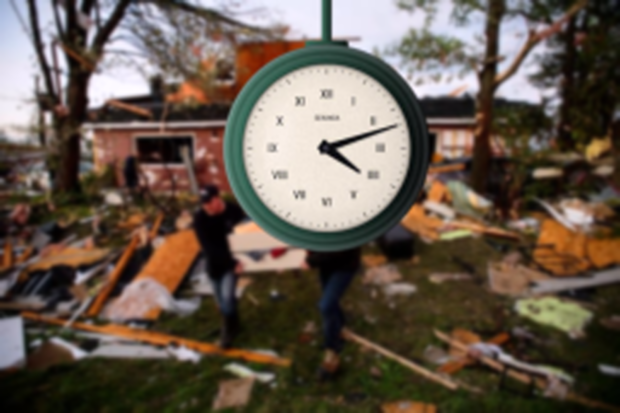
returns 4,12
